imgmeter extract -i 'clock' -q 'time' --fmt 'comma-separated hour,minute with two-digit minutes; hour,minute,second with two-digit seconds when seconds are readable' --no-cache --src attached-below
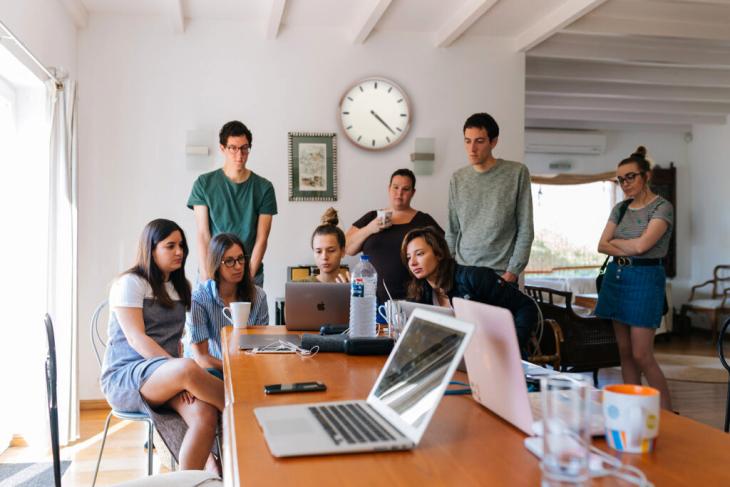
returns 4,22
